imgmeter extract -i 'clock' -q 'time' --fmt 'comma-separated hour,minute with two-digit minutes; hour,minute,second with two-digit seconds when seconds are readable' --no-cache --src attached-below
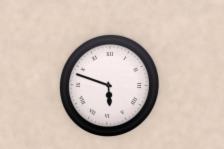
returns 5,48
